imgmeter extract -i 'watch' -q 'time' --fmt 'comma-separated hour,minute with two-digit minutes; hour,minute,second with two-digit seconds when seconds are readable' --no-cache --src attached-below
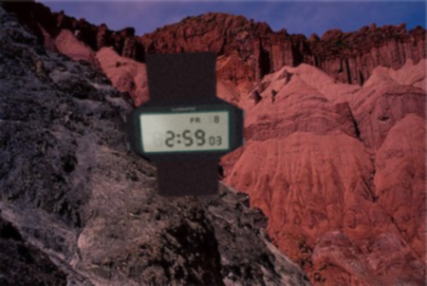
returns 2,59
